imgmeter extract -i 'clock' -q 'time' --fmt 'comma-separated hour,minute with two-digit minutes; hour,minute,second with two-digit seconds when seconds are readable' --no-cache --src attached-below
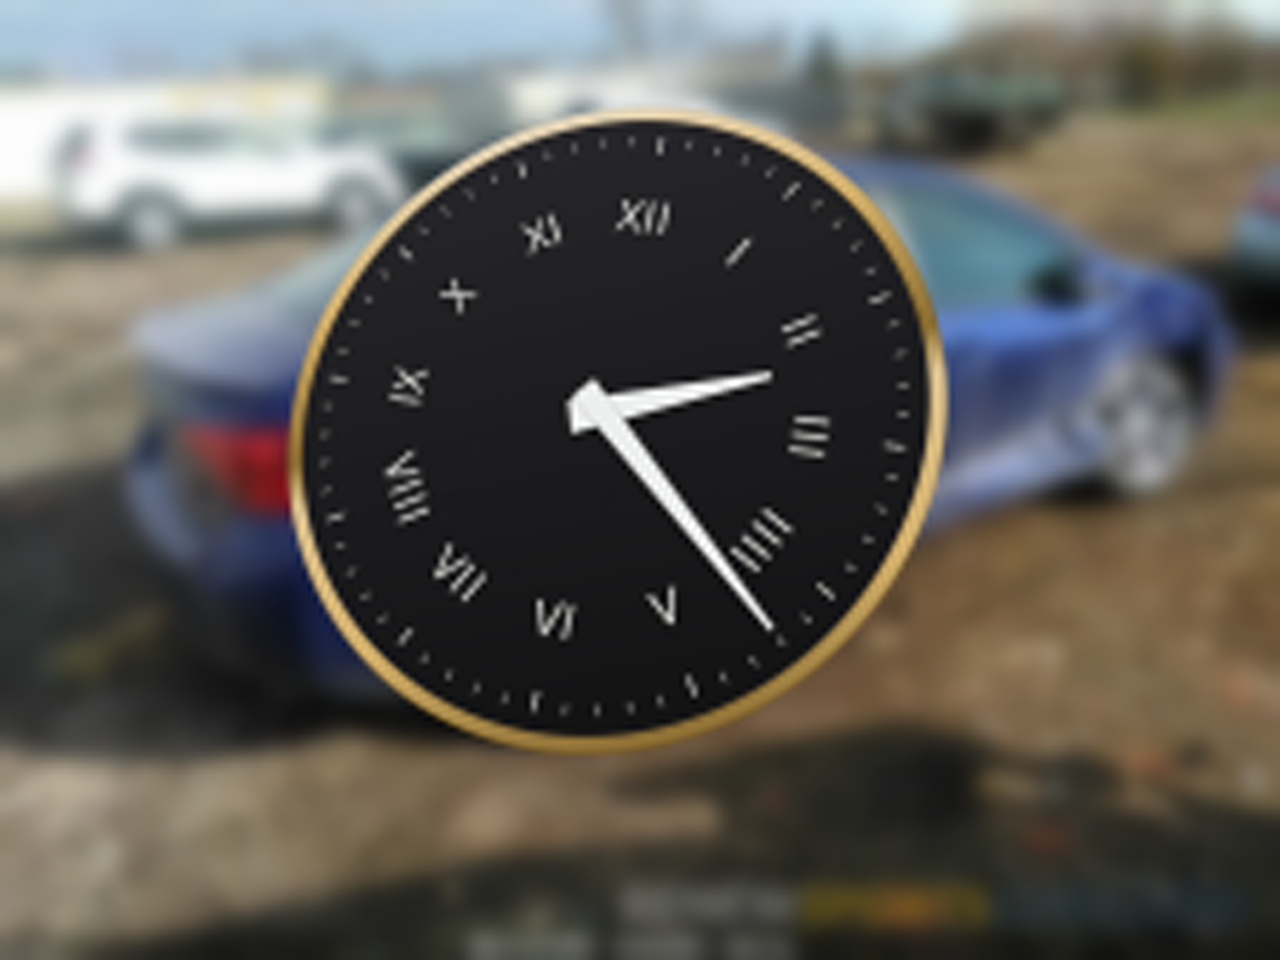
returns 2,22
